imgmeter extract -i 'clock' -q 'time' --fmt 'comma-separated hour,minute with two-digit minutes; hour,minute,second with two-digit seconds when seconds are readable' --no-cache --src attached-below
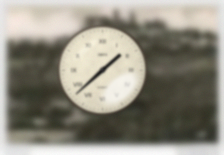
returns 1,38
